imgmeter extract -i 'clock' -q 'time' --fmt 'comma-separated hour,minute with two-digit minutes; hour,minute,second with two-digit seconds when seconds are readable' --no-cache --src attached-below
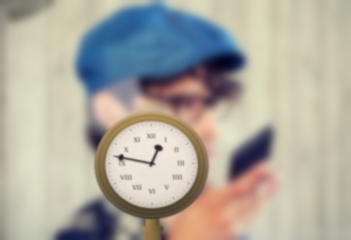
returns 12,47
